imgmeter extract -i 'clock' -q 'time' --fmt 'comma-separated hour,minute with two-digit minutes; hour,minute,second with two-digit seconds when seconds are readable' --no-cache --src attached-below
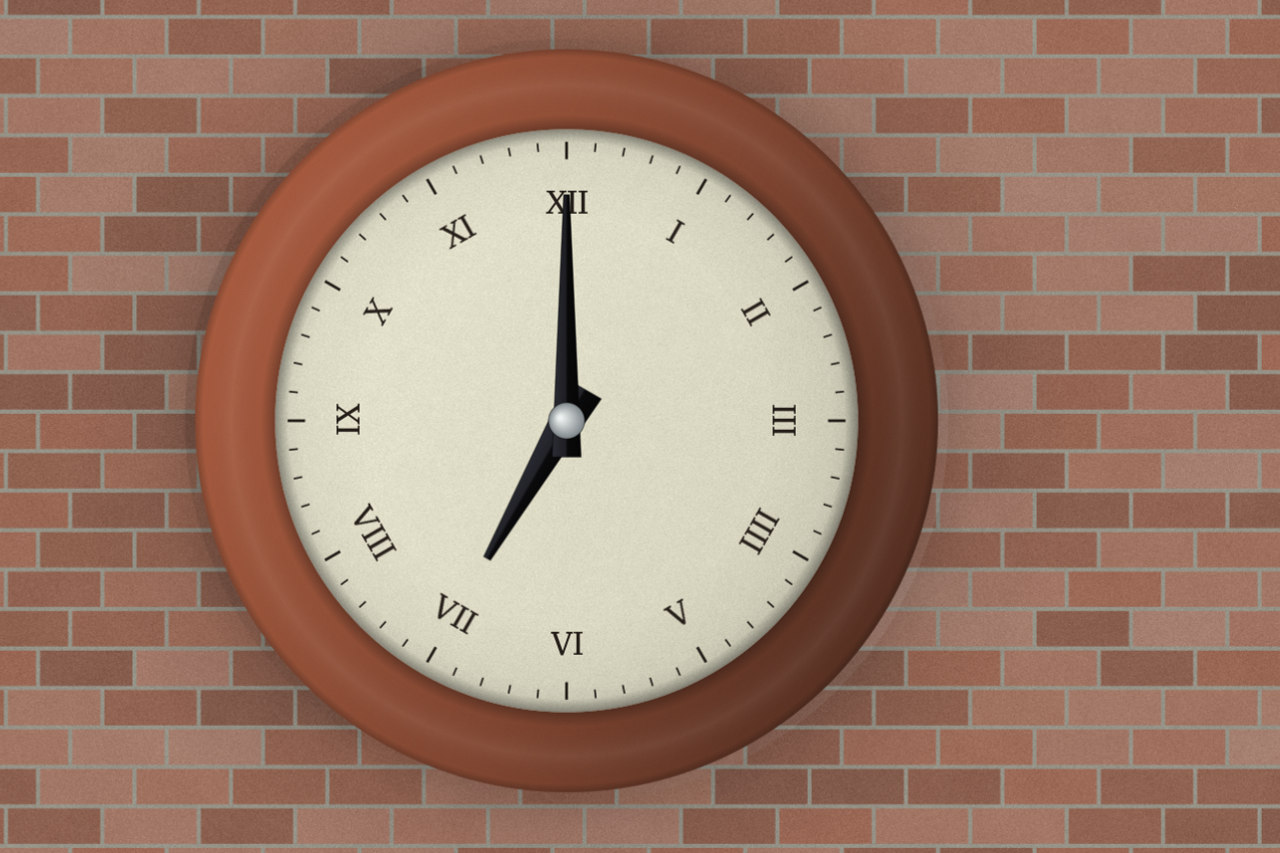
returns 7,00
